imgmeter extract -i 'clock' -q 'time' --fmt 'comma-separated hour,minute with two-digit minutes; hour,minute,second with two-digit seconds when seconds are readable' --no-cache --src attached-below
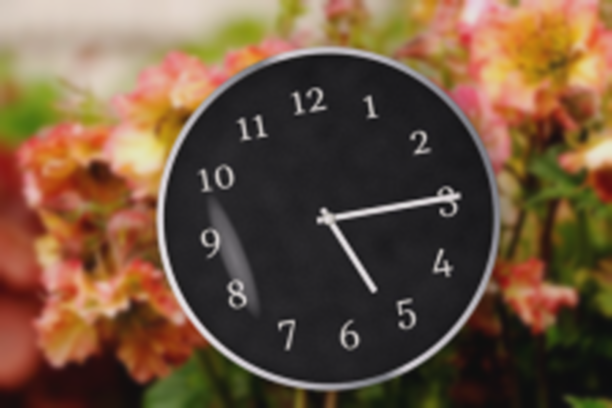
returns 5,15
